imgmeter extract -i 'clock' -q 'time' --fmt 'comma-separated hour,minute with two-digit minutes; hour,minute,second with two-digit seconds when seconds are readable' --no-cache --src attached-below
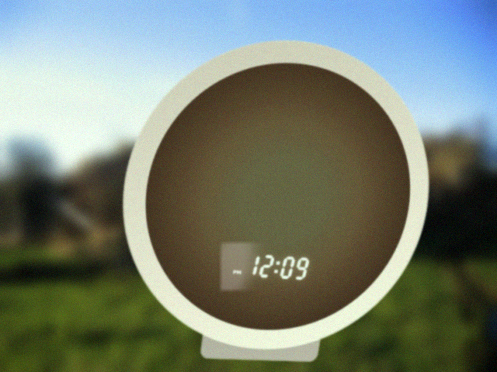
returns 12,09
